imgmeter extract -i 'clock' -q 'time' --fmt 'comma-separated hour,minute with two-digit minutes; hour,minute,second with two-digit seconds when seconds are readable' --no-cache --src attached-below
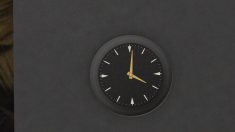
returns 4,01
